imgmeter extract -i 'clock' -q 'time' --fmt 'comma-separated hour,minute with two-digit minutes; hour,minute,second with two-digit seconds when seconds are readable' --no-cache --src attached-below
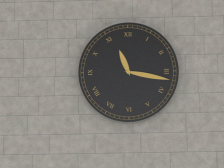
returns 11,17
